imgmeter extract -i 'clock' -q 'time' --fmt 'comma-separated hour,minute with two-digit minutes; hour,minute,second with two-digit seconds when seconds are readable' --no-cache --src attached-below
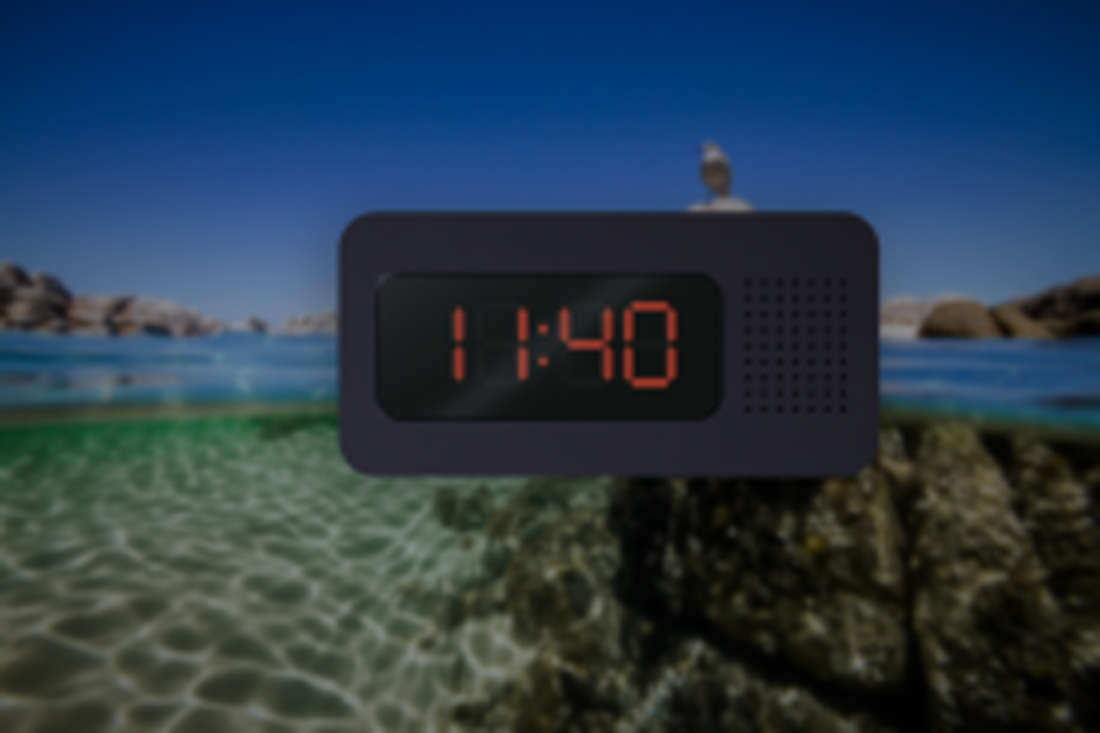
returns 11,40
